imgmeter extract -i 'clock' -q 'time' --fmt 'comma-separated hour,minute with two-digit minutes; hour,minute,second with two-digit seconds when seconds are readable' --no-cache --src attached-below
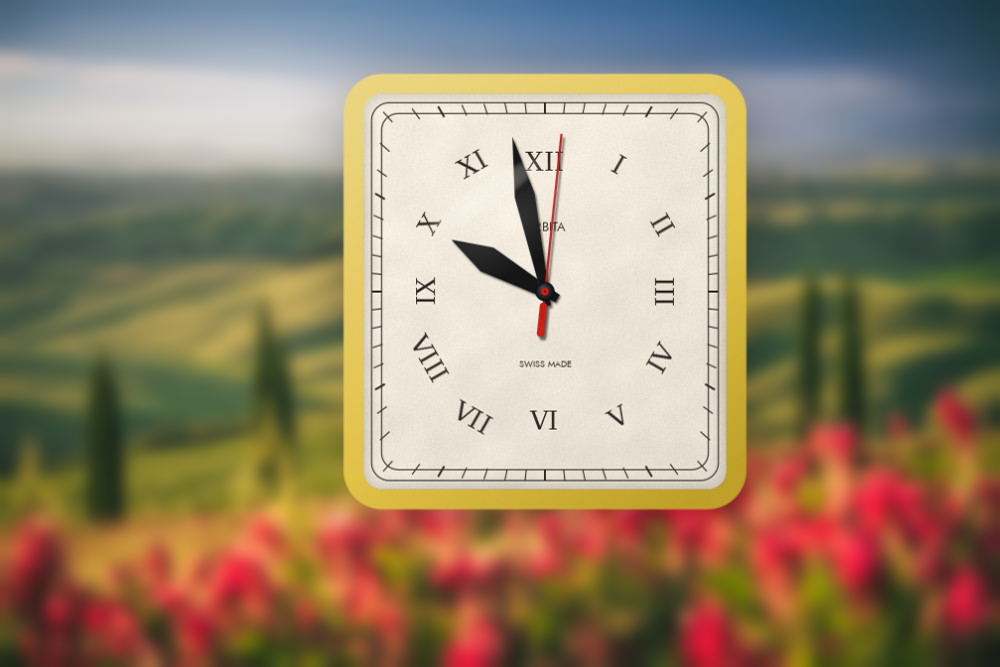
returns 9,58,01
